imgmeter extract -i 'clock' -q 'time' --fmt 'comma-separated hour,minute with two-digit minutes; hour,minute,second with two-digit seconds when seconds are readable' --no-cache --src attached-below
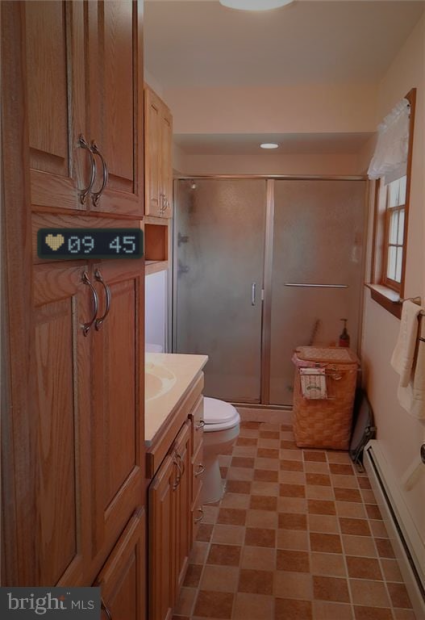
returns 9,45
